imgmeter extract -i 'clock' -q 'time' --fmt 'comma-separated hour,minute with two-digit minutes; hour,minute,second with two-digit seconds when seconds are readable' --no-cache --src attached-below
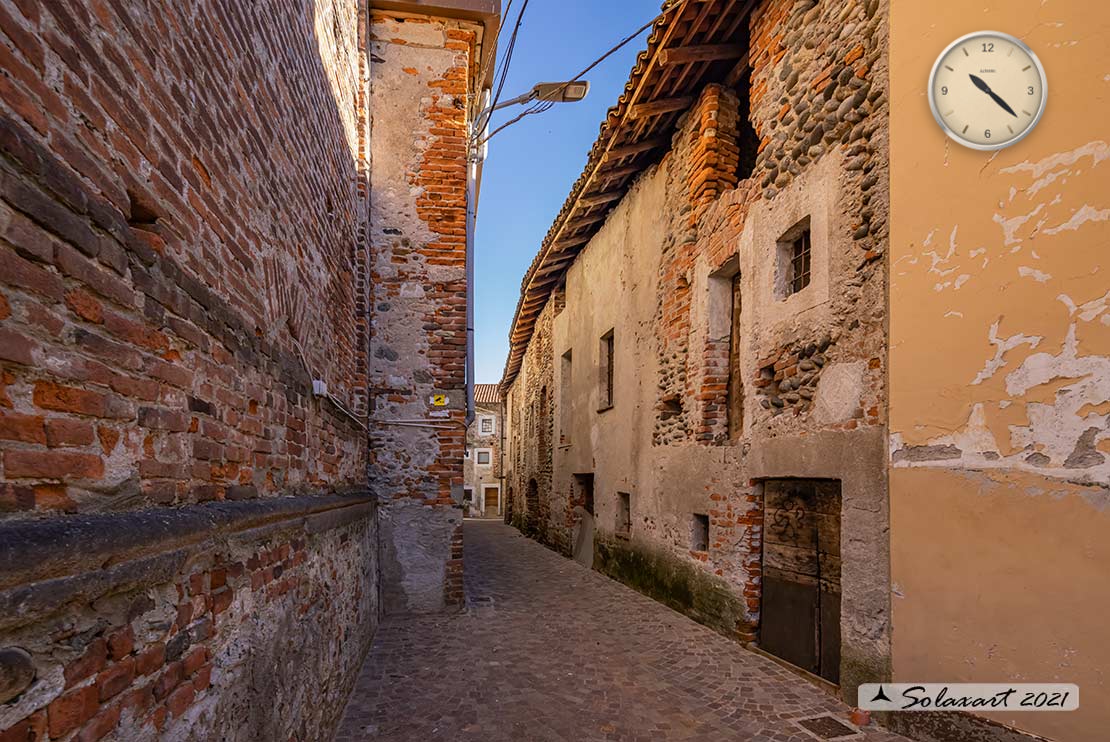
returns 10,22
